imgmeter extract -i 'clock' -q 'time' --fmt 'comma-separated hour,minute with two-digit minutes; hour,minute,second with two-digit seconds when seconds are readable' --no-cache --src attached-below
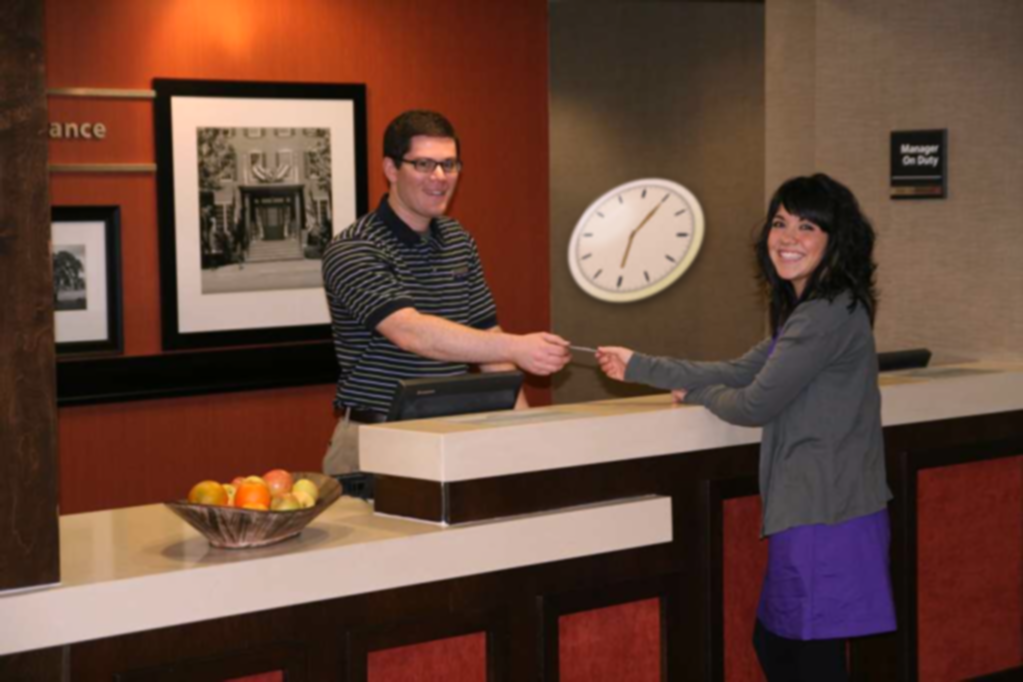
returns 6,05
